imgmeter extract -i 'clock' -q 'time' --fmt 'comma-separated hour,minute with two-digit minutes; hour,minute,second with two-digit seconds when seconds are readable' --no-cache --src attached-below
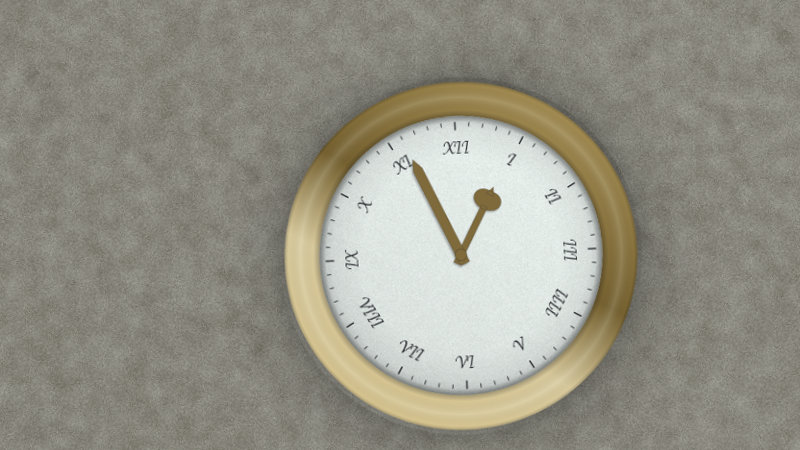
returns 12,56
